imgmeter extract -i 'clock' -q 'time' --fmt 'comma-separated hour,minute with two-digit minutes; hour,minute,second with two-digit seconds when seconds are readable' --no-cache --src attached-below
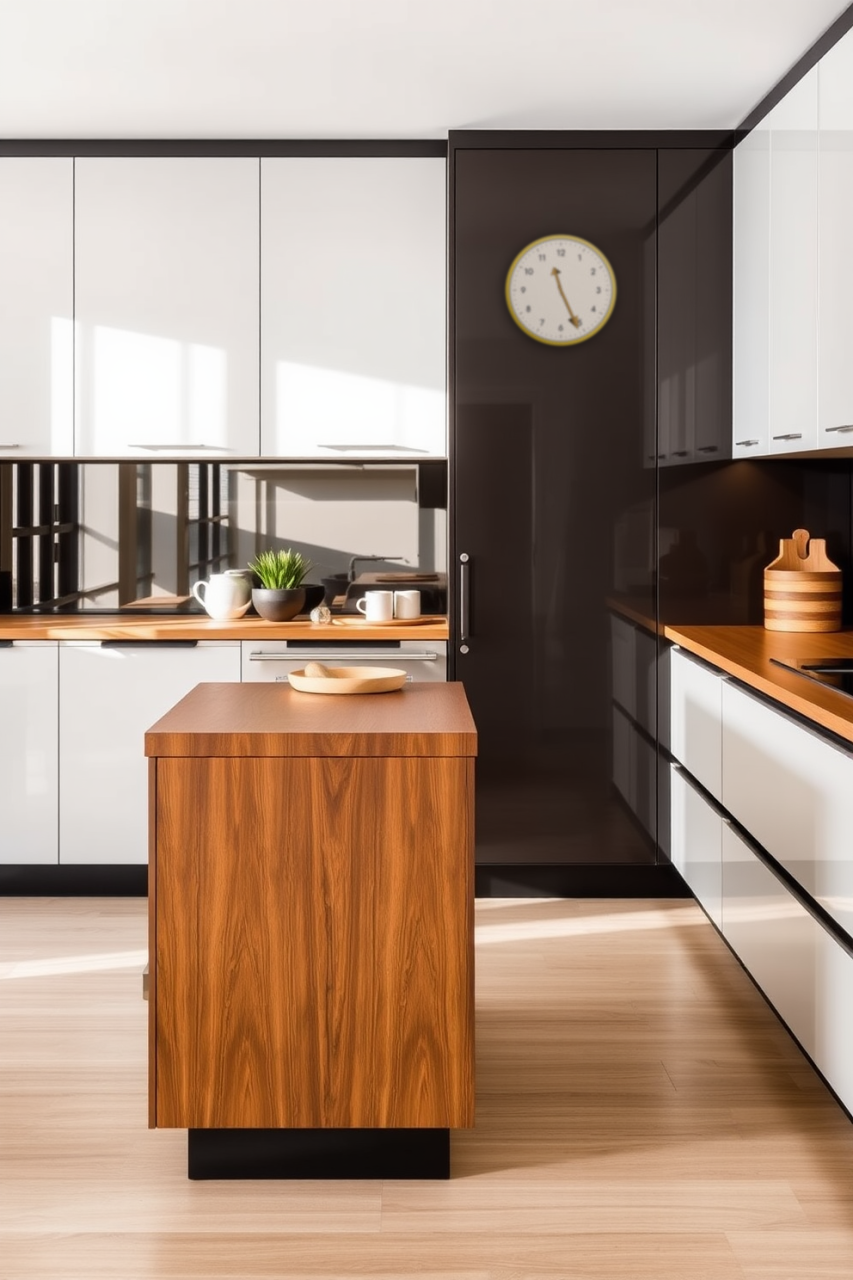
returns 11,26
